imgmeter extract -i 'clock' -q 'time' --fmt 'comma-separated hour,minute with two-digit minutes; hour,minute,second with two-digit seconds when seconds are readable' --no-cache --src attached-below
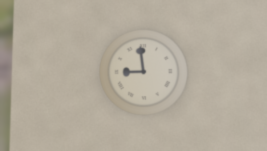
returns 8,59
